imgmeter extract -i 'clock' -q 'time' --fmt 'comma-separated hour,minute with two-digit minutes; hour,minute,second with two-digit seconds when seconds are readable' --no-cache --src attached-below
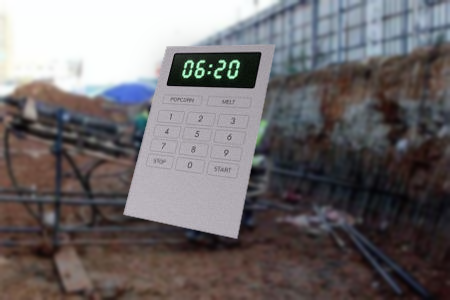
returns 6,20
